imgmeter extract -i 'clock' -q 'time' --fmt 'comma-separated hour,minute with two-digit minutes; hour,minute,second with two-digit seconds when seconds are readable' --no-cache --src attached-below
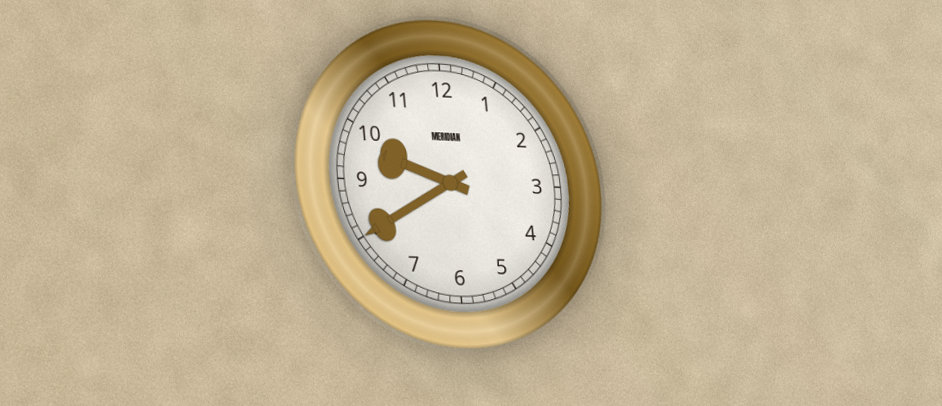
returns 9,40
